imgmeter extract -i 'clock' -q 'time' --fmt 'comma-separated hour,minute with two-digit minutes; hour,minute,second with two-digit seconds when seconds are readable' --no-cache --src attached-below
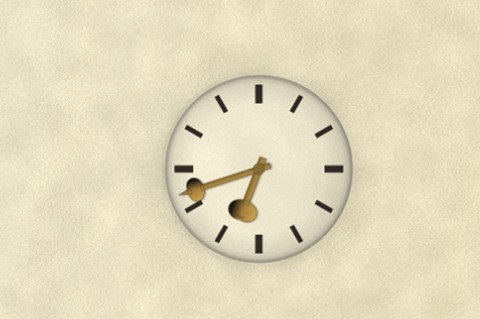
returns 6,42
